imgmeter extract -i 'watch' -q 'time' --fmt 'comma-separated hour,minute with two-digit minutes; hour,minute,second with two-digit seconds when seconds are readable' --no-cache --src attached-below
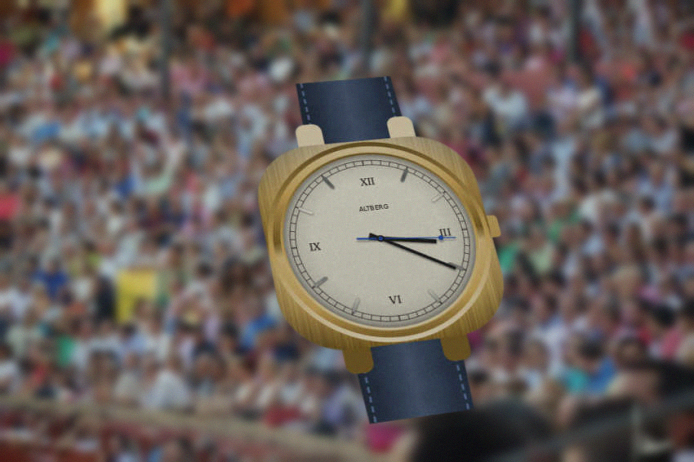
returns 3,20,16
